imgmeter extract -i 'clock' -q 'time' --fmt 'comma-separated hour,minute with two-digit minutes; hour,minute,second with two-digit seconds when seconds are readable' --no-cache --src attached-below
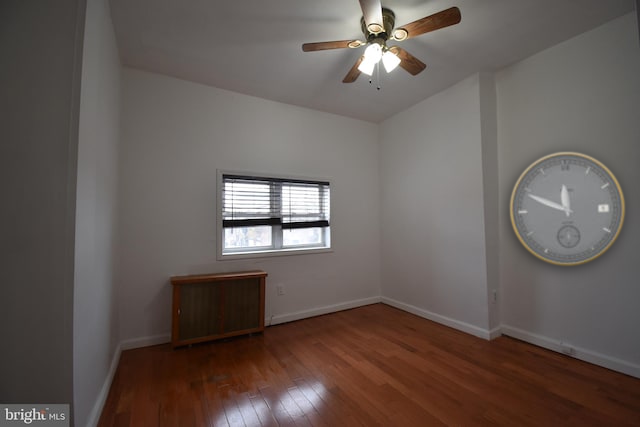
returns 11,49
